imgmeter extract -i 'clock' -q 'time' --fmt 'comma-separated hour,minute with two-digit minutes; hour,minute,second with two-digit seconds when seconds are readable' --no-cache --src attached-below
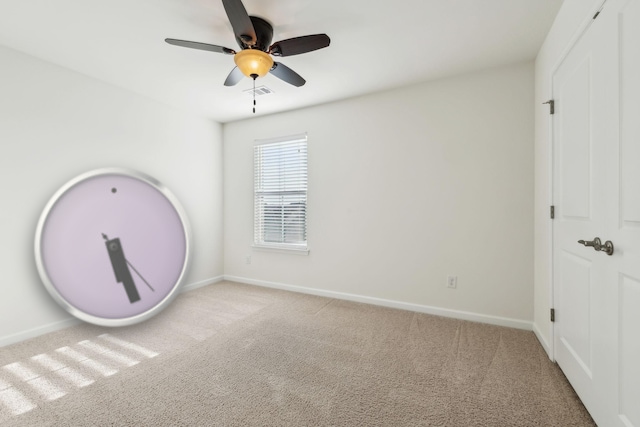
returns 5,26,23
